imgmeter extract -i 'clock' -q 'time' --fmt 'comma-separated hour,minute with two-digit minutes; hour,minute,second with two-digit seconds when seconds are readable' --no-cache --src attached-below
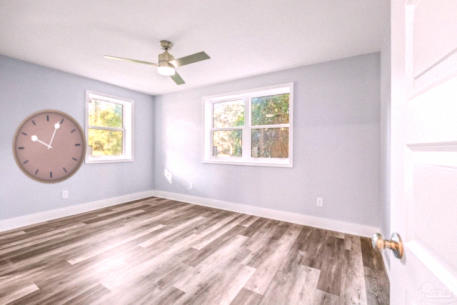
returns 10,04
